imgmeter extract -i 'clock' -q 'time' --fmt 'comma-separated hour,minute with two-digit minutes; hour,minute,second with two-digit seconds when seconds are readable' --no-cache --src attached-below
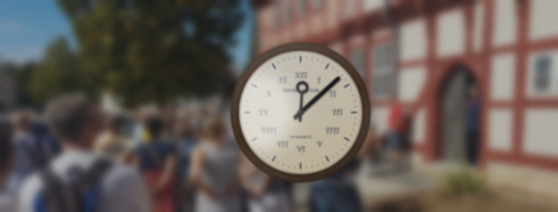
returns 12,08
